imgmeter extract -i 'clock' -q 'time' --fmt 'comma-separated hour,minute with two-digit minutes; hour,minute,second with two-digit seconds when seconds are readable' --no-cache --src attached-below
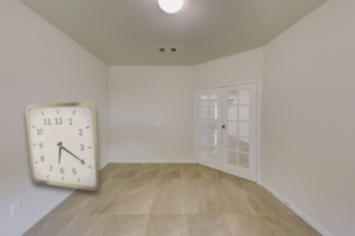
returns 6,20
